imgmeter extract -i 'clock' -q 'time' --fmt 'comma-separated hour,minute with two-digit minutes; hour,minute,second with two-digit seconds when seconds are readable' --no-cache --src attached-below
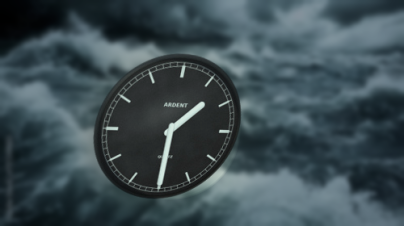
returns 1,30
